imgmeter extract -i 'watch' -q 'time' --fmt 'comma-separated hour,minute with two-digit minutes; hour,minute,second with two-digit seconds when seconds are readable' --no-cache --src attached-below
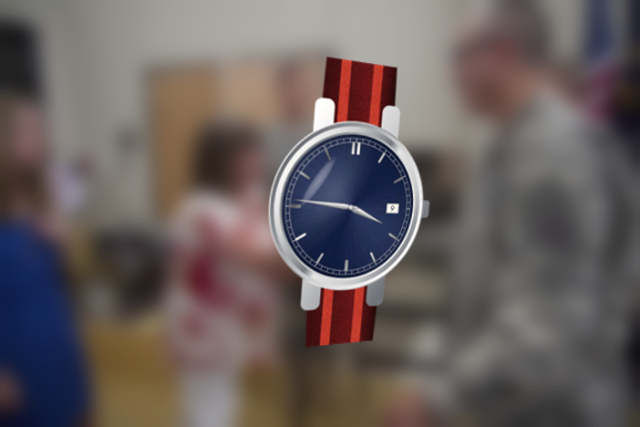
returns 3,46
